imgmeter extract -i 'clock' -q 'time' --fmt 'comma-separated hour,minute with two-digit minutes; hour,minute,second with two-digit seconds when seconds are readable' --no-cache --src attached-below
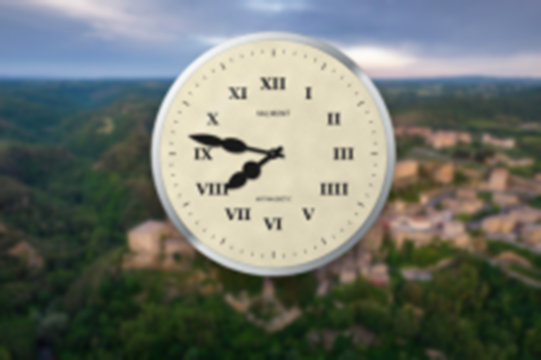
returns 7,47
